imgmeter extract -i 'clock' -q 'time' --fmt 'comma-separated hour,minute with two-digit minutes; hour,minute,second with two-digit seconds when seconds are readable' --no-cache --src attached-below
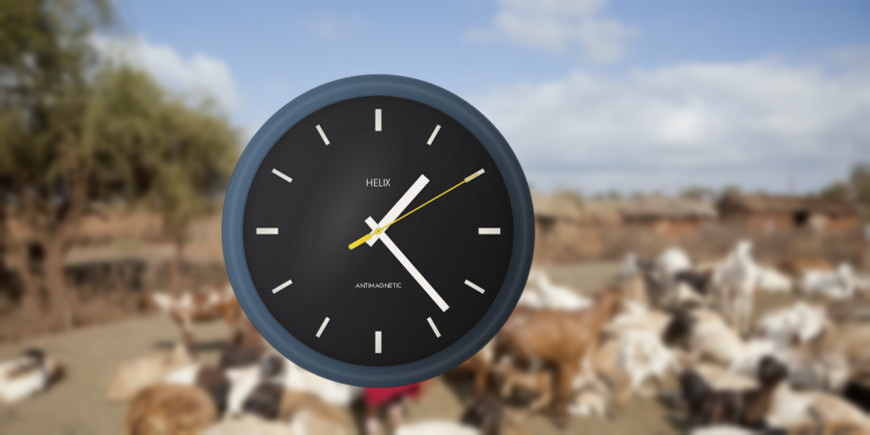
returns 1,23,10
